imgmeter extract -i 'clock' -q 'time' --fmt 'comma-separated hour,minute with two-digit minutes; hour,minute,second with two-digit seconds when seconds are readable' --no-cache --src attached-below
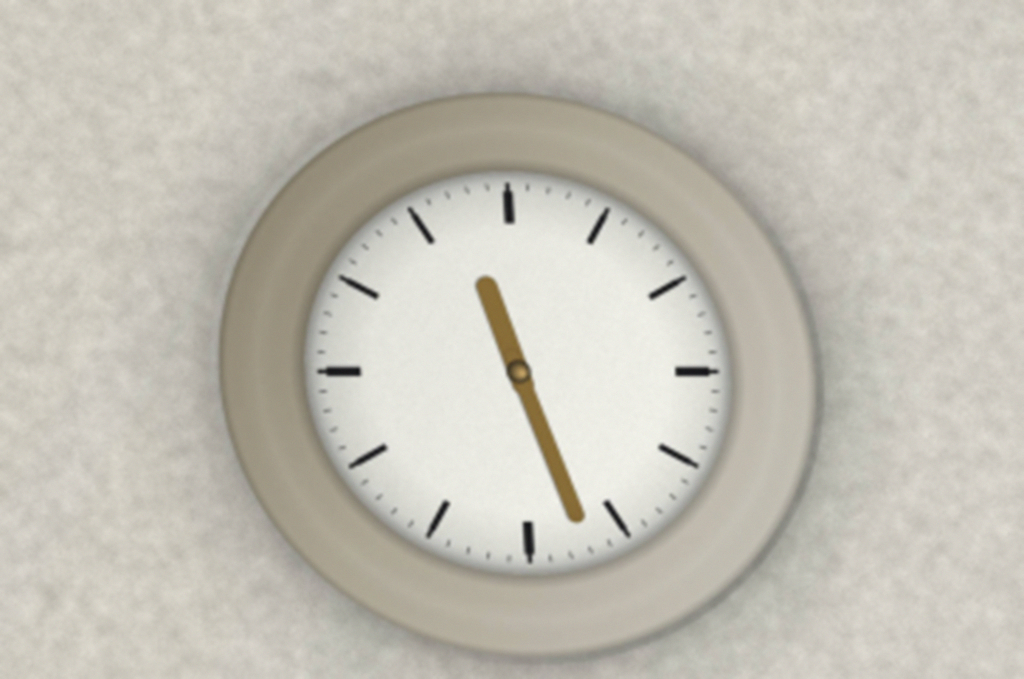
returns 11,27
